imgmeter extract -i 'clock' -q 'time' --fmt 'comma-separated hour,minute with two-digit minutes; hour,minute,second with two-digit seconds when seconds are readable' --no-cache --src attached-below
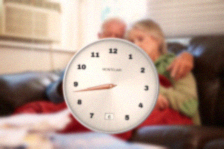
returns 8,43
